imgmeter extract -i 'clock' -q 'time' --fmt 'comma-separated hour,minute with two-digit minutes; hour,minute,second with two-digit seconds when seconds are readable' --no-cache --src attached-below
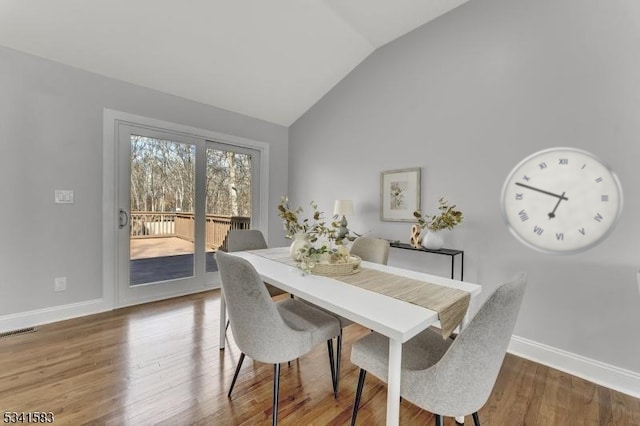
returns 6,48
